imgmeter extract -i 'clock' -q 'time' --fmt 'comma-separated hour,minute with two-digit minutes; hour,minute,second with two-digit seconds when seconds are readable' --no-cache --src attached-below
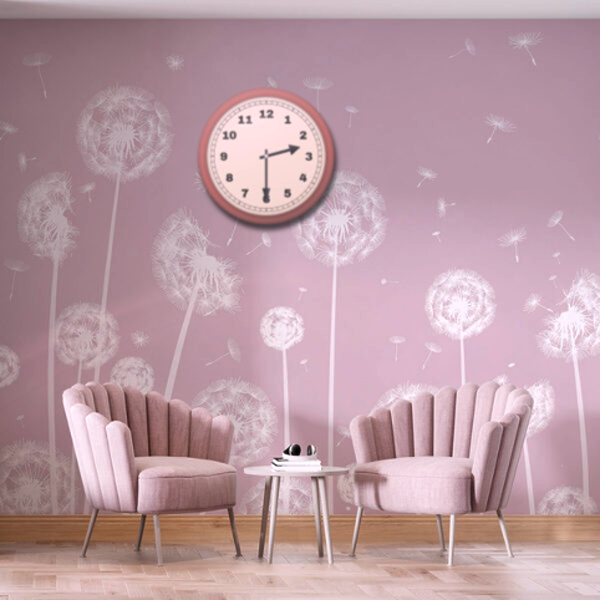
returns 2,30
